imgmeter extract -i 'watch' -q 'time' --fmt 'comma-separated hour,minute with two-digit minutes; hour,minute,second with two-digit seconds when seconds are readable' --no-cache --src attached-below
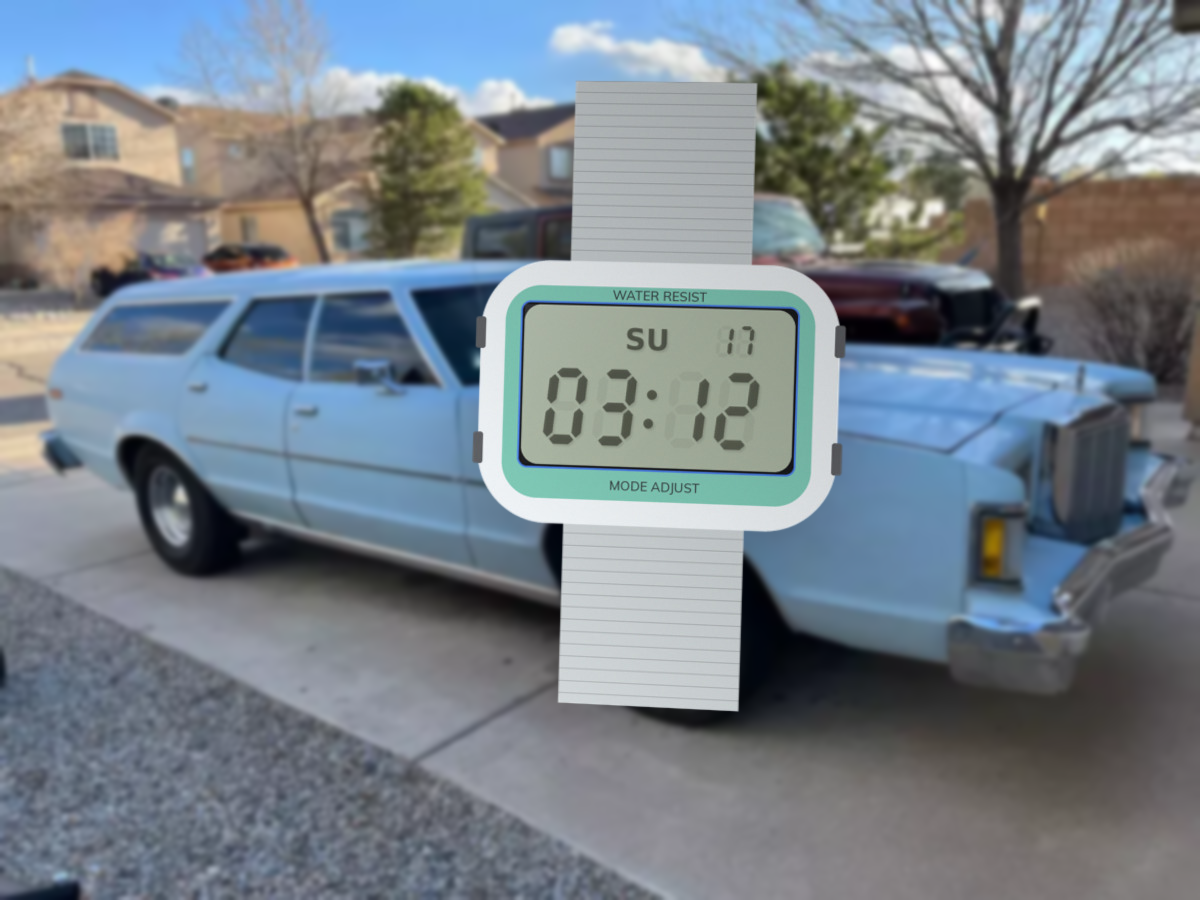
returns 3,12
